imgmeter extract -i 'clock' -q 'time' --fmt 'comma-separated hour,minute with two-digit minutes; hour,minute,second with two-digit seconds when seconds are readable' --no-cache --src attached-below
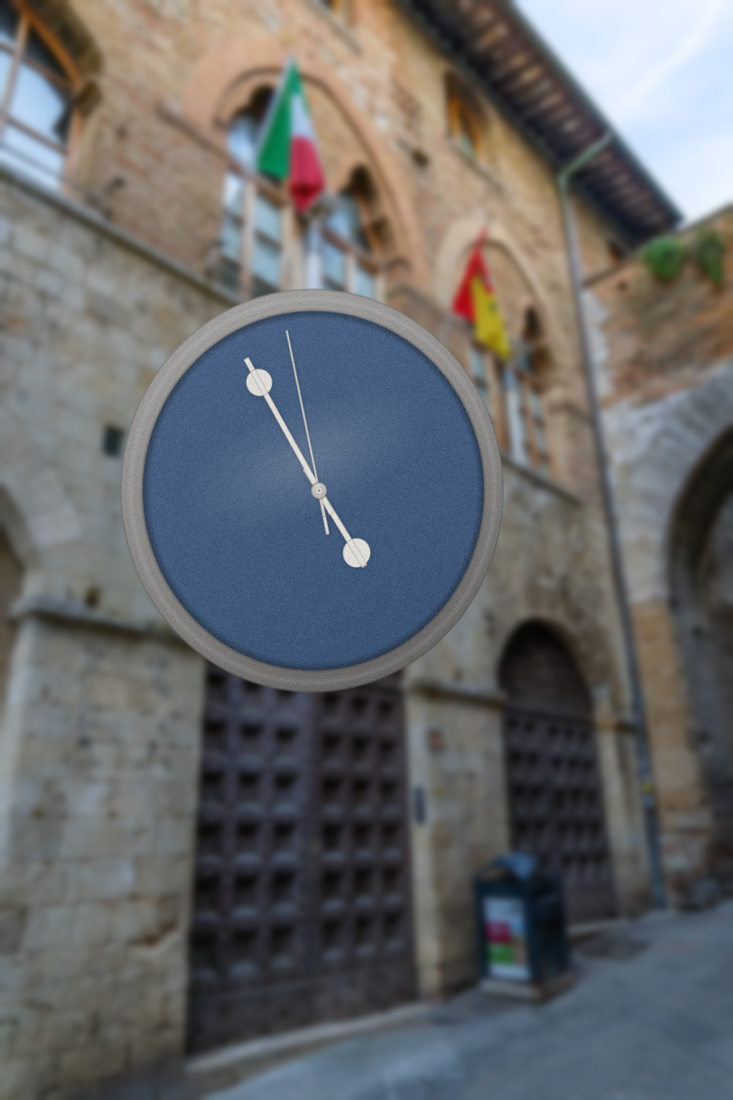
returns 4,54,58
